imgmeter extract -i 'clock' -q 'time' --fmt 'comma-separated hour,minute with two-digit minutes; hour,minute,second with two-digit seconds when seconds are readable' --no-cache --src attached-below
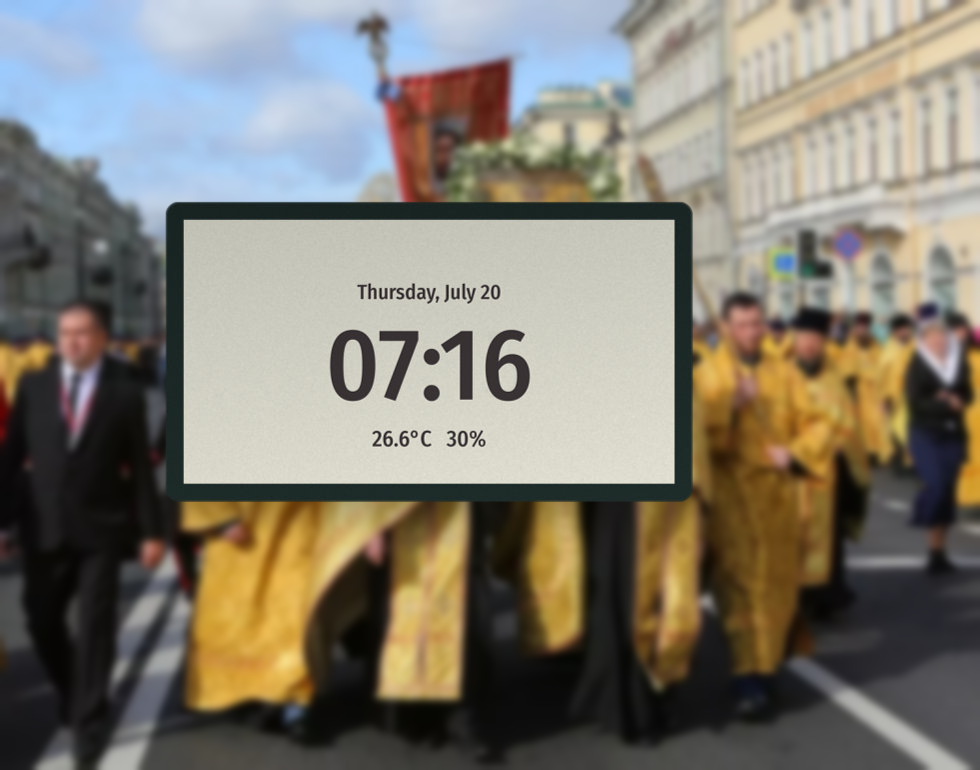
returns 7,16
